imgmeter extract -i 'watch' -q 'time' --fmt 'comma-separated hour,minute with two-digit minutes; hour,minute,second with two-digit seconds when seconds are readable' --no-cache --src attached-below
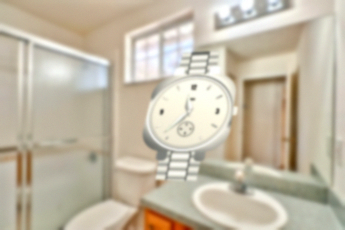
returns 11,37
